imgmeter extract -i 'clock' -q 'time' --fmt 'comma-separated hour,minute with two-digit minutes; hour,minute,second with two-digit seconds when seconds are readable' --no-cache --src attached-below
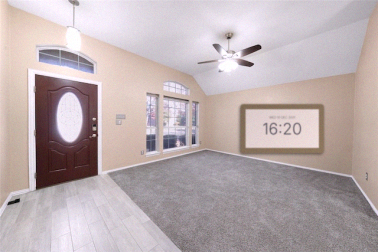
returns 16,20
